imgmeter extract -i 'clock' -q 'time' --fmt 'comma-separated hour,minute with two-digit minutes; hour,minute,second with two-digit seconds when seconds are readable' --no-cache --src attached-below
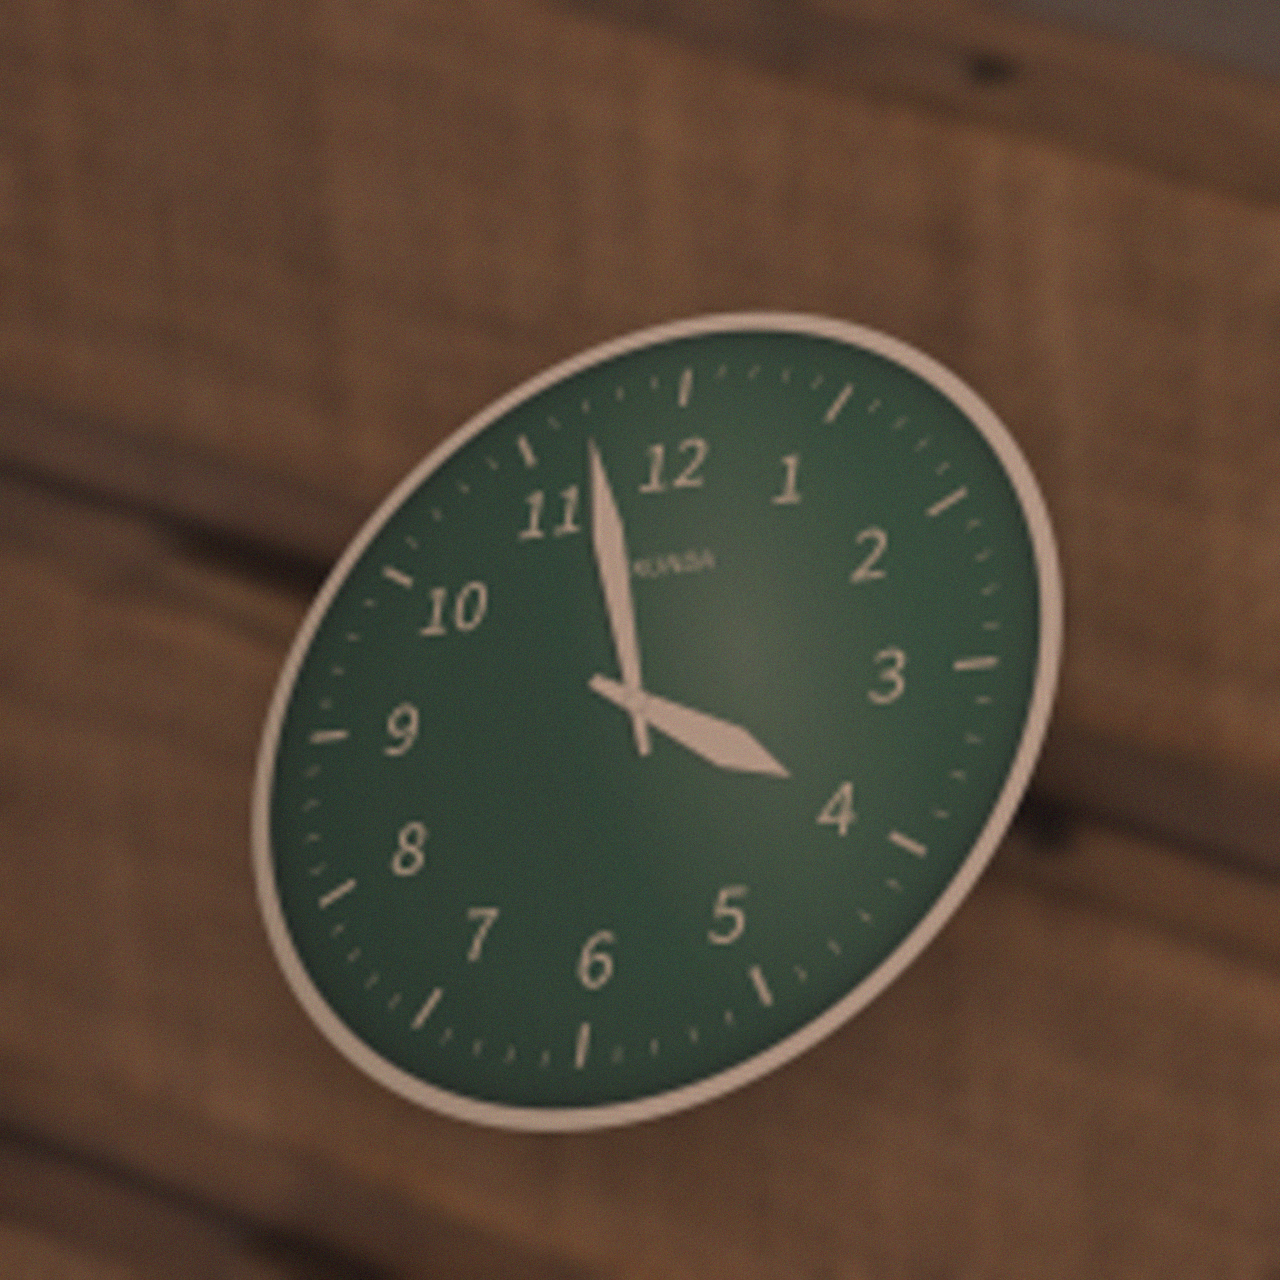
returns 3,57
